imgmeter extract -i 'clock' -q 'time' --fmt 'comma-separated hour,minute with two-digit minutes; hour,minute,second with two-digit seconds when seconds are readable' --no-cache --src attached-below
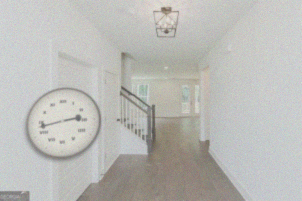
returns 2,43
